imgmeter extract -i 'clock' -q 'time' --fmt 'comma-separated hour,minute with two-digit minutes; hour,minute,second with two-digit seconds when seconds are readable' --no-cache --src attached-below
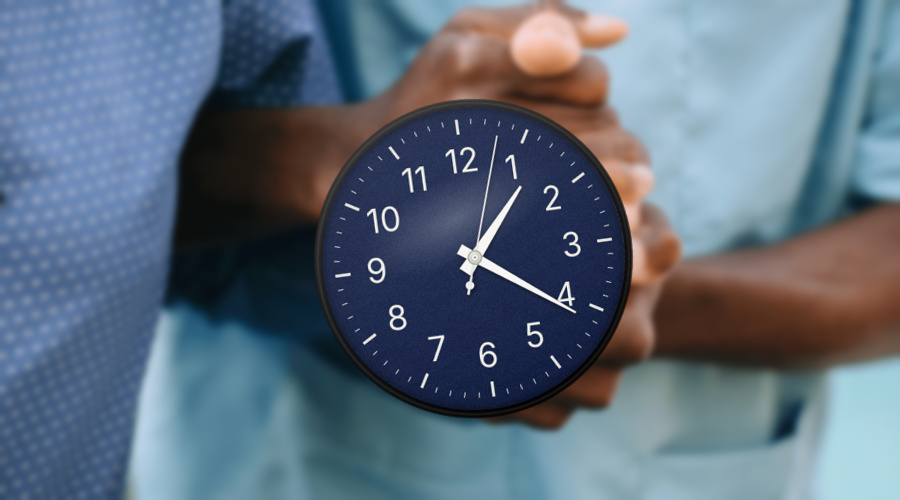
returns 1,21,03
